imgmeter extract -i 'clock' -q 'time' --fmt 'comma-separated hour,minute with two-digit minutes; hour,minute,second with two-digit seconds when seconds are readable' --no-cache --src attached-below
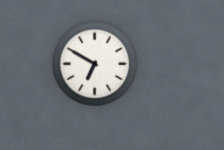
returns 6,50
